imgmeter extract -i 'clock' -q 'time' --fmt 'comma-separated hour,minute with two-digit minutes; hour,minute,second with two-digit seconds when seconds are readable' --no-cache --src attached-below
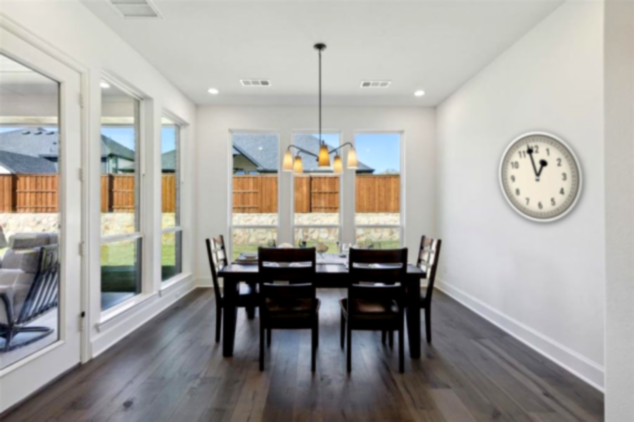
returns 12,58
